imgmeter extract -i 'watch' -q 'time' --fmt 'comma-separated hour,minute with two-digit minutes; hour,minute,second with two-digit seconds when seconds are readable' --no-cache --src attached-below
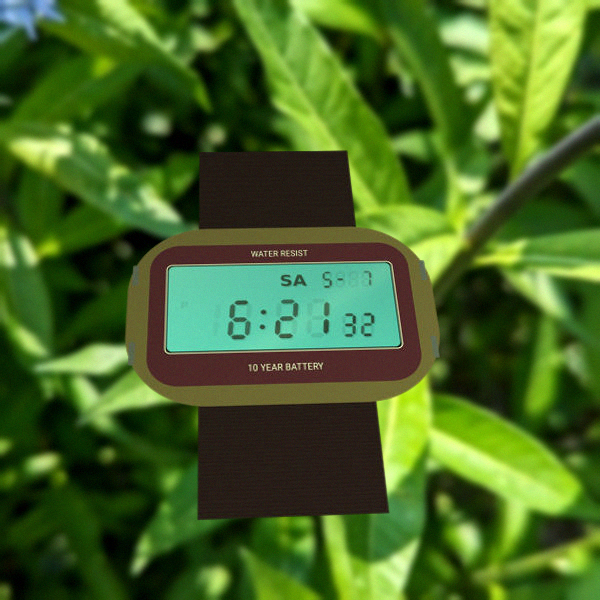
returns 6,21,32
